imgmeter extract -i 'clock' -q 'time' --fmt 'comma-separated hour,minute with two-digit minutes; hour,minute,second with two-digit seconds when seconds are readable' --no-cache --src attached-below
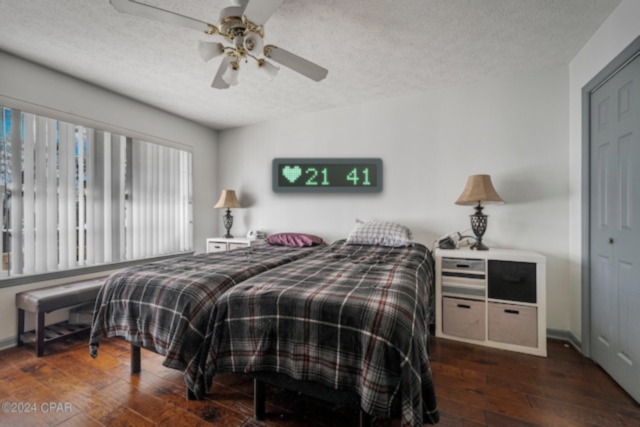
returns 21,41
